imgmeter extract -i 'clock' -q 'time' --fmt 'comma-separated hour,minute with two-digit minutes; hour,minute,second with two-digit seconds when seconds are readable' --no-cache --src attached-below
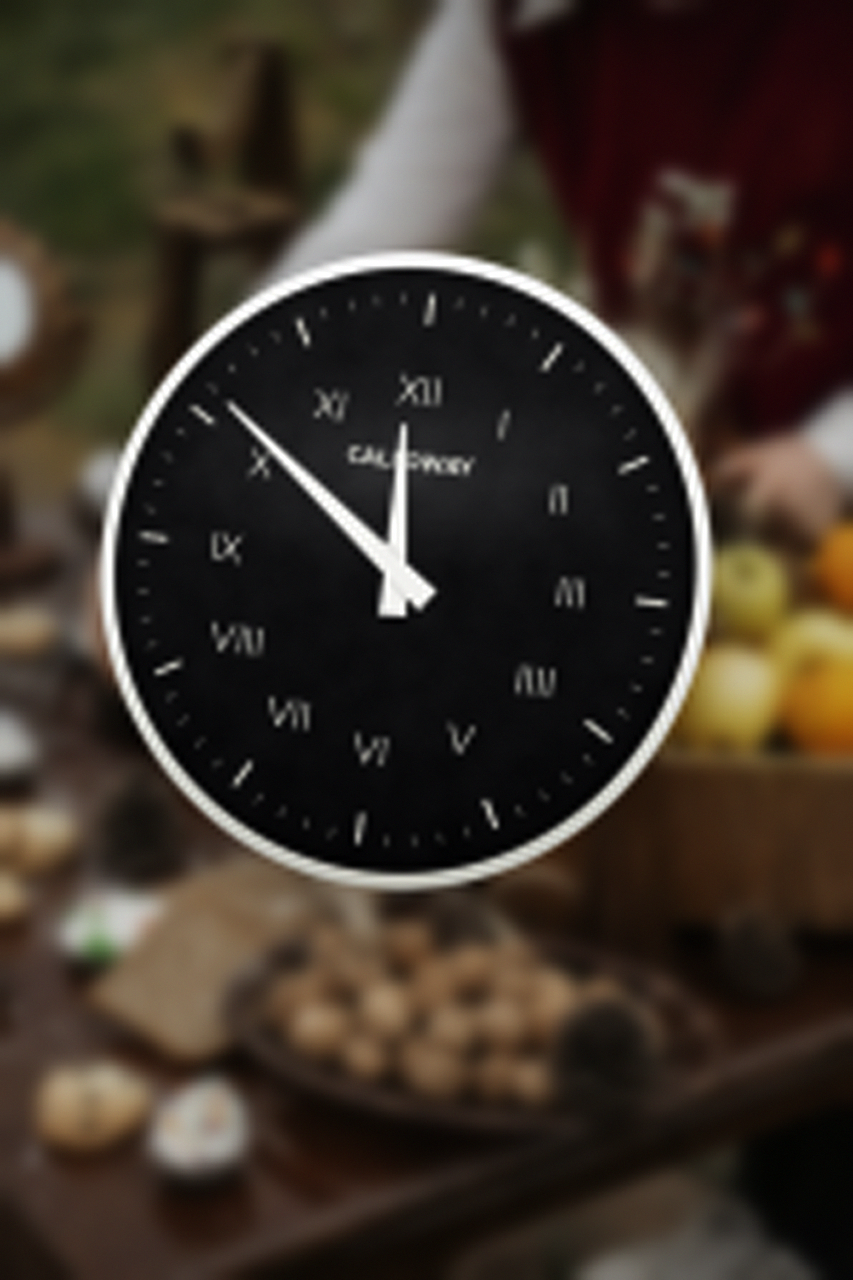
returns 11,51
